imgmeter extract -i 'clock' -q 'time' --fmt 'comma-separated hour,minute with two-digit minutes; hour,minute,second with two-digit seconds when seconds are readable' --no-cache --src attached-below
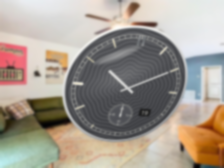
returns 10,10
